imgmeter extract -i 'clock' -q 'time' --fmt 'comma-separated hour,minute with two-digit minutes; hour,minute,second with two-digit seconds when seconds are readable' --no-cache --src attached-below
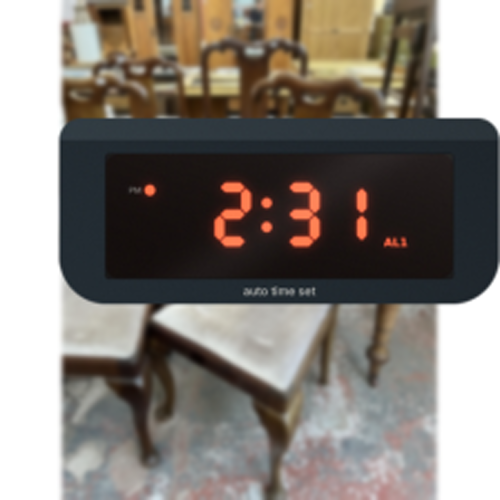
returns 2,31
